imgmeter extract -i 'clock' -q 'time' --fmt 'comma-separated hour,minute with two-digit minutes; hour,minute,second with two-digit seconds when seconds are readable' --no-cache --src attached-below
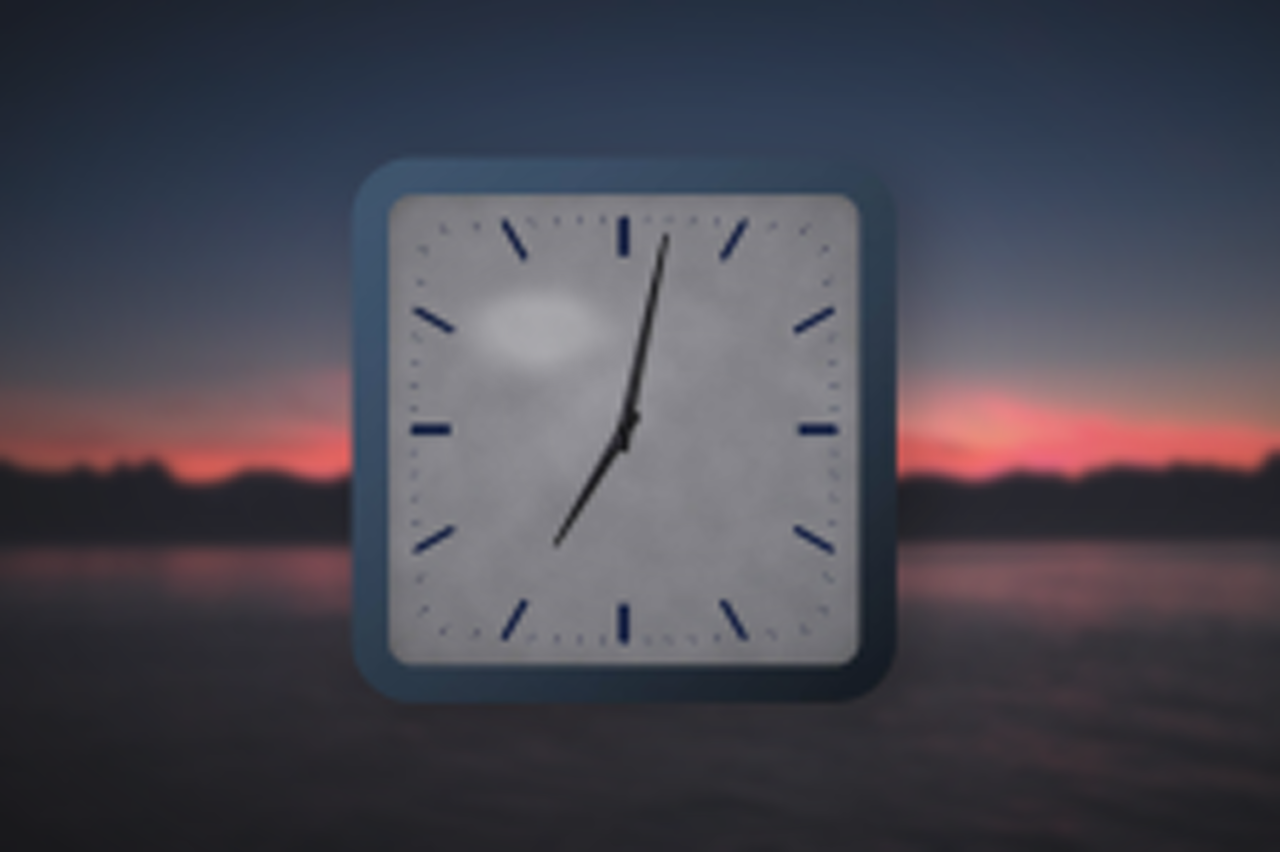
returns 7,02
